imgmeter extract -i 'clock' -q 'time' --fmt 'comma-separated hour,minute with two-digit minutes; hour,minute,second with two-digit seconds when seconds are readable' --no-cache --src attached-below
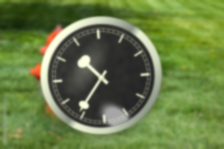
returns 10,36
